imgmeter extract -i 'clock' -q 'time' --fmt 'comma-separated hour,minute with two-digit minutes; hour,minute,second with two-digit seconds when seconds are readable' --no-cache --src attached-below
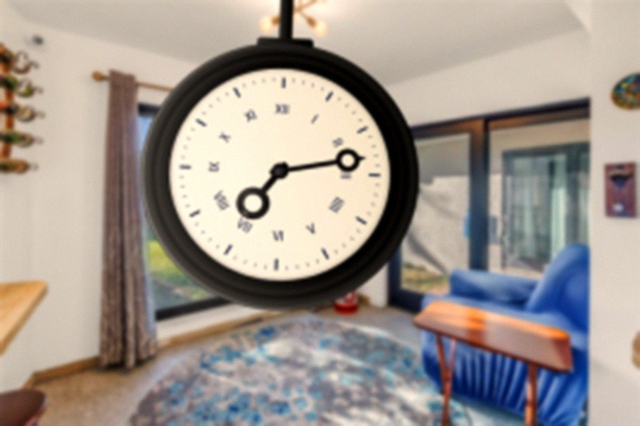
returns 7,13
